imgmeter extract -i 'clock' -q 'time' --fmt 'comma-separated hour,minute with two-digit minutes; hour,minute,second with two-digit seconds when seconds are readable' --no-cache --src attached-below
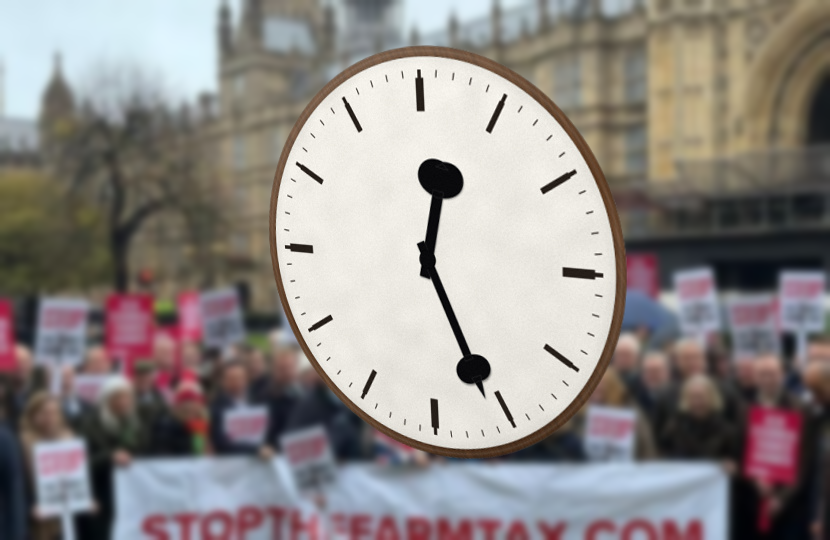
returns 12,26
